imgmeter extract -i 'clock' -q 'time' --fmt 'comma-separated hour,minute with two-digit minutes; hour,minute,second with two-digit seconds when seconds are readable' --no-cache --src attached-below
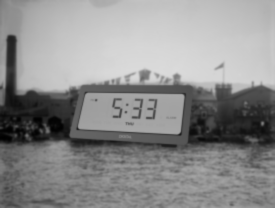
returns 5,33
